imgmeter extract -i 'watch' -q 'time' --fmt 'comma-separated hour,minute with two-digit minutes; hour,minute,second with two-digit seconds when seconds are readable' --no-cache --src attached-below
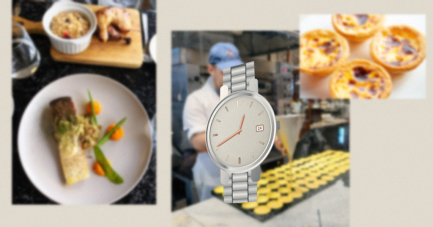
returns 12,41
